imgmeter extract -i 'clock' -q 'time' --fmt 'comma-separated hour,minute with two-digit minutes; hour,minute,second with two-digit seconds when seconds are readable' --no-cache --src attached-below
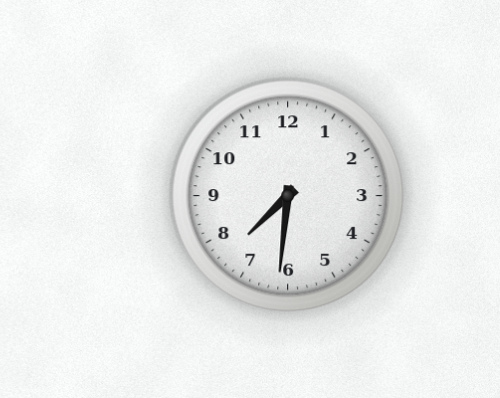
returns 7,31
